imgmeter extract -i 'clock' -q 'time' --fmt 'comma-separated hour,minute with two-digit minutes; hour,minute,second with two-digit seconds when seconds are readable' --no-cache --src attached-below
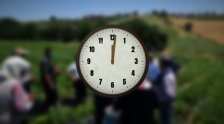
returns 12,01
